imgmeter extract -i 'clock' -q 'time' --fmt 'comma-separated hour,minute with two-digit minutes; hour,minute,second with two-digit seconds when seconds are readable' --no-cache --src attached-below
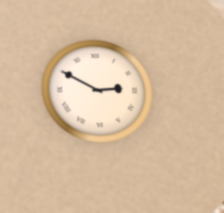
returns 2,50
